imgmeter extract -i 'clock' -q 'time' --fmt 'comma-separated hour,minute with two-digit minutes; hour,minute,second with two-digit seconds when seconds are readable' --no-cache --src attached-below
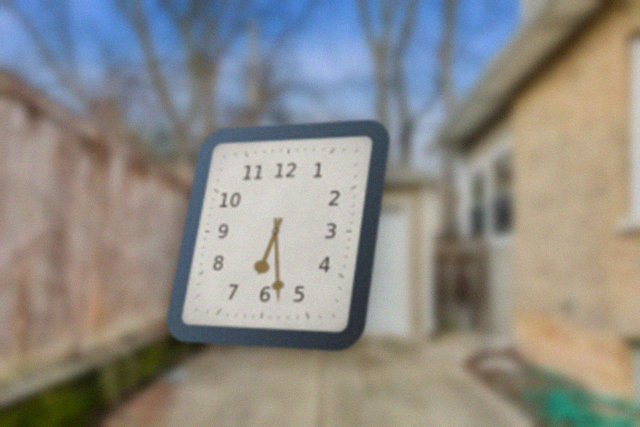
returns 6,28
